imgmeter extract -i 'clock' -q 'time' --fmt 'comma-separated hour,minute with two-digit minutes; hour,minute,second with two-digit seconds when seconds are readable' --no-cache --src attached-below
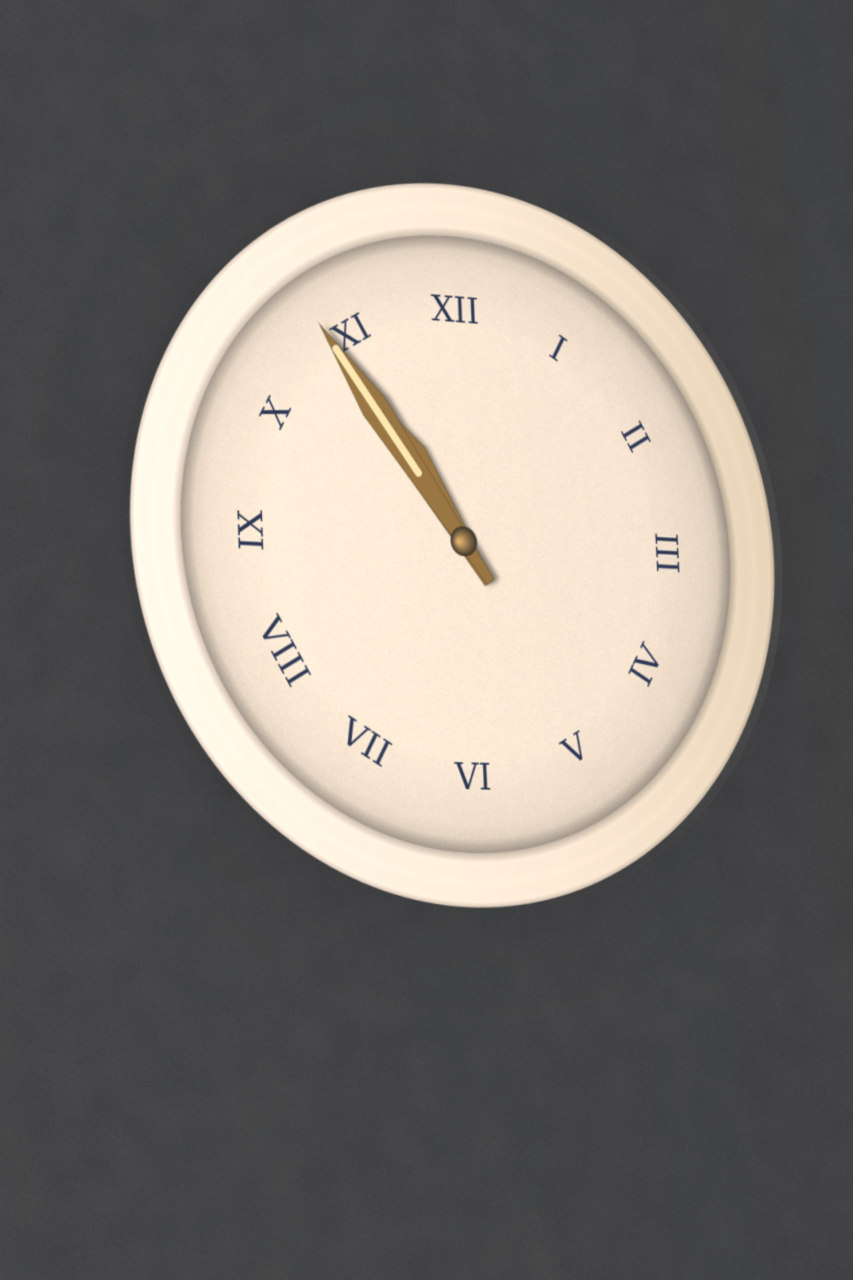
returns 10,54
